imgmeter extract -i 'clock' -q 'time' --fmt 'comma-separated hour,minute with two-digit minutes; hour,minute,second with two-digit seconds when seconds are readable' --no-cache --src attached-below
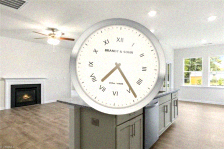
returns 7,24
